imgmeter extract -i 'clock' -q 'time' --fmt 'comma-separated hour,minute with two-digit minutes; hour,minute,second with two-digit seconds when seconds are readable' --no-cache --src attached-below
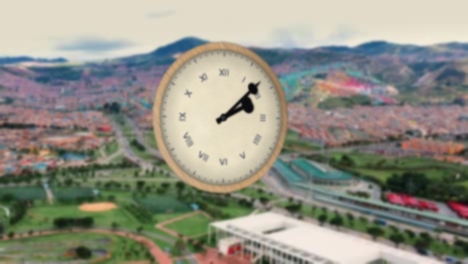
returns 2,08
